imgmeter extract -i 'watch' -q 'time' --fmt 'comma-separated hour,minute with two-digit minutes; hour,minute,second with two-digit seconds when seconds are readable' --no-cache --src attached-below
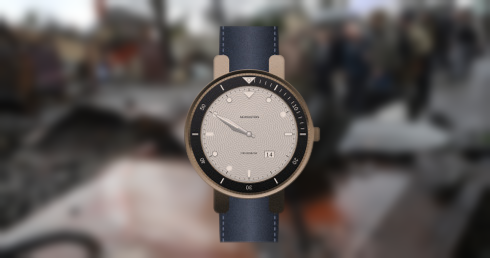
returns 9,50
